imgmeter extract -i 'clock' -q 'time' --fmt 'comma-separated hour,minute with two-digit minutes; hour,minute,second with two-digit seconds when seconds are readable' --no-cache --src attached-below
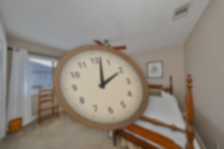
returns 2,02
